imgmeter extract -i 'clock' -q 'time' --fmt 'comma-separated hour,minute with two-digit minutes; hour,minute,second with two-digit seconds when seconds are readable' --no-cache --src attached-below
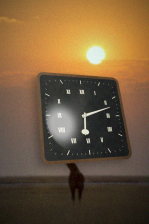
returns 6,12
